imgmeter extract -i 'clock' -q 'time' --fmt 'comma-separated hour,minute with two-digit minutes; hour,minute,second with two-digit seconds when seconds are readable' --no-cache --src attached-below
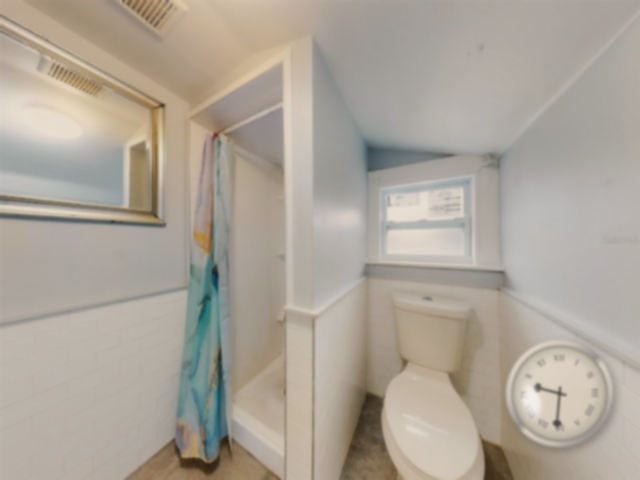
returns 9,31
